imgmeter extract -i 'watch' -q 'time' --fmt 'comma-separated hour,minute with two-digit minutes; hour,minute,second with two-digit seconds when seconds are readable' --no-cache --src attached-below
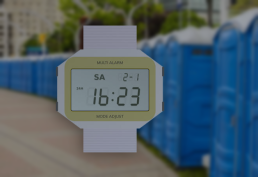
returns 16,23
